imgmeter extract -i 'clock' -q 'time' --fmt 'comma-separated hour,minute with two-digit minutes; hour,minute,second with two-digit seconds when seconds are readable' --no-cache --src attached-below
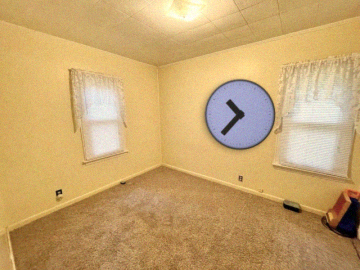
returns 10,37
